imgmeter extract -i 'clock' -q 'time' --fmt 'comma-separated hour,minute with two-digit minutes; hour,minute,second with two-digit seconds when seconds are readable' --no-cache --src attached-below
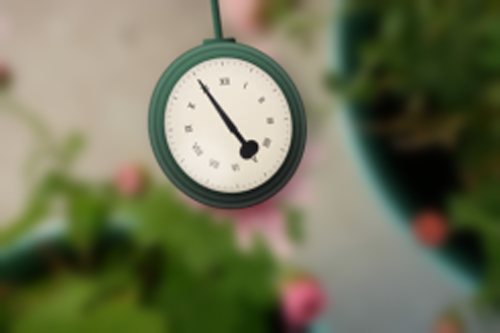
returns 4,55
